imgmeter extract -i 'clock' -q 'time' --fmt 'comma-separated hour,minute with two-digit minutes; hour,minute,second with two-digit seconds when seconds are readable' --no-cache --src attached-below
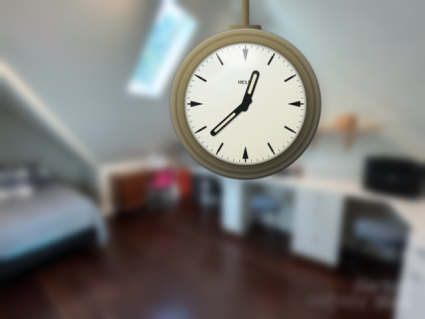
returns 12,38
